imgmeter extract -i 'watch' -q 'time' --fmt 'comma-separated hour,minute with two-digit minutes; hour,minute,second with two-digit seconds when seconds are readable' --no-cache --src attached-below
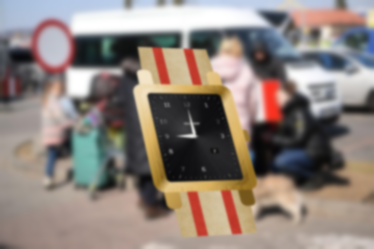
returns 9,00
